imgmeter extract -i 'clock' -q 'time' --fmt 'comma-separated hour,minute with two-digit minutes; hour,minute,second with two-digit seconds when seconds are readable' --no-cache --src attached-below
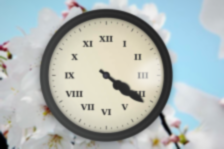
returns 4,21
